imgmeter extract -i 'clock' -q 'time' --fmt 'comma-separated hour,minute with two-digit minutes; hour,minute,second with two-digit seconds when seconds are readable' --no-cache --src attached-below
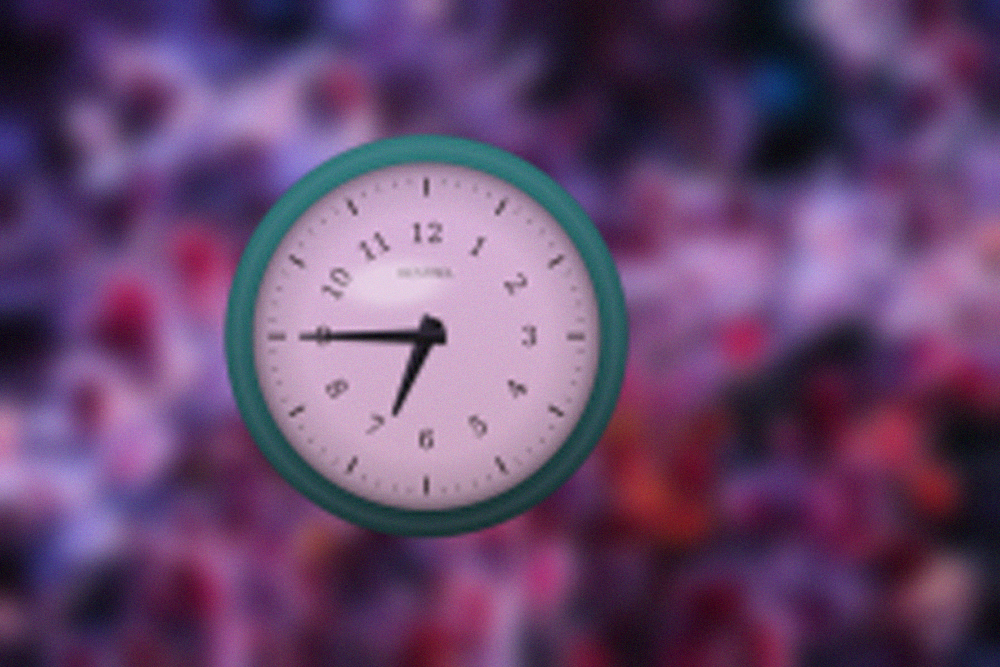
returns 6,45
